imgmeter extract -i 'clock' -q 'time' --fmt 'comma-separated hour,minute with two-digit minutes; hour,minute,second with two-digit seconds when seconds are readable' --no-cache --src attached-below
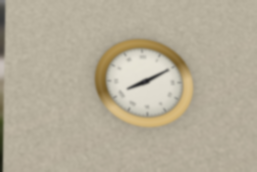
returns 8,10
